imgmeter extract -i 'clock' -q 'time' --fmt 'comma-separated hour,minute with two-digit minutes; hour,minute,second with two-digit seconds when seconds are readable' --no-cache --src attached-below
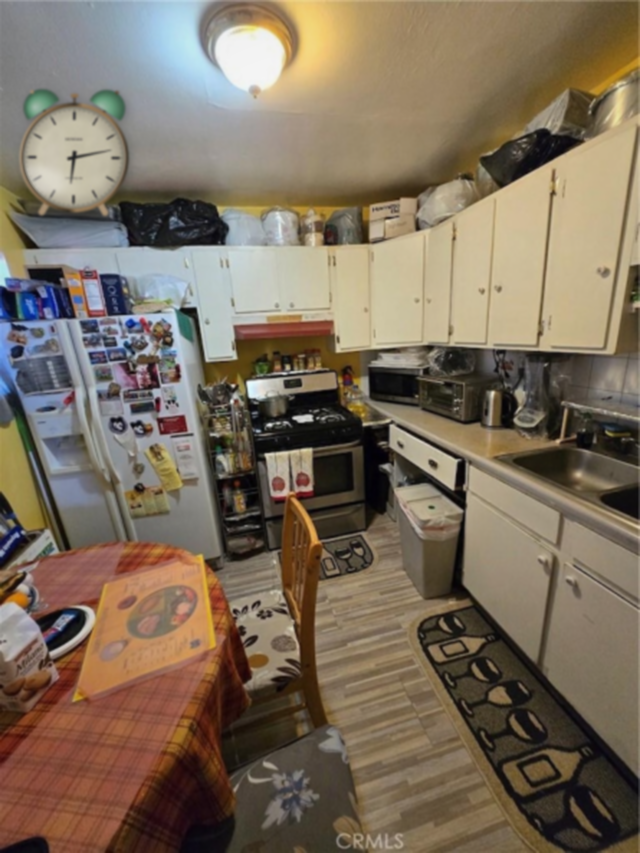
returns 6,13
